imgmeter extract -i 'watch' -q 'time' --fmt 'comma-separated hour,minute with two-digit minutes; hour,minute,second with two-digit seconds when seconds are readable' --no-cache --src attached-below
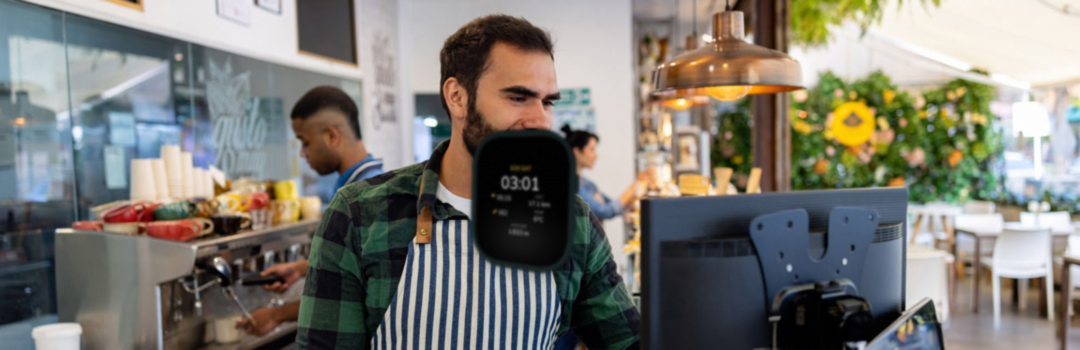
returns 3,01
